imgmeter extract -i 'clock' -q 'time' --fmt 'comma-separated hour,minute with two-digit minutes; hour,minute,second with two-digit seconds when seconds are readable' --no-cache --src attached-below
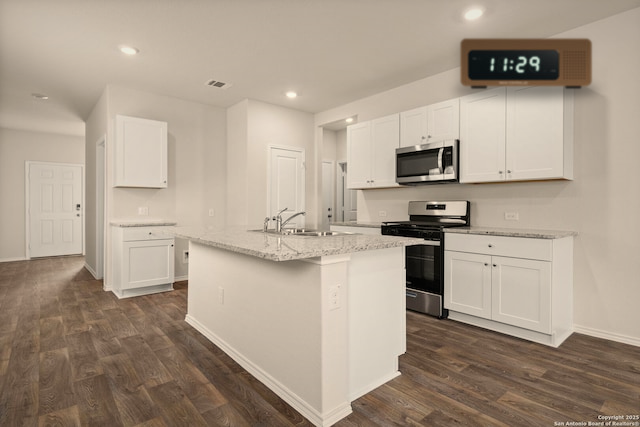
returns 11,29
